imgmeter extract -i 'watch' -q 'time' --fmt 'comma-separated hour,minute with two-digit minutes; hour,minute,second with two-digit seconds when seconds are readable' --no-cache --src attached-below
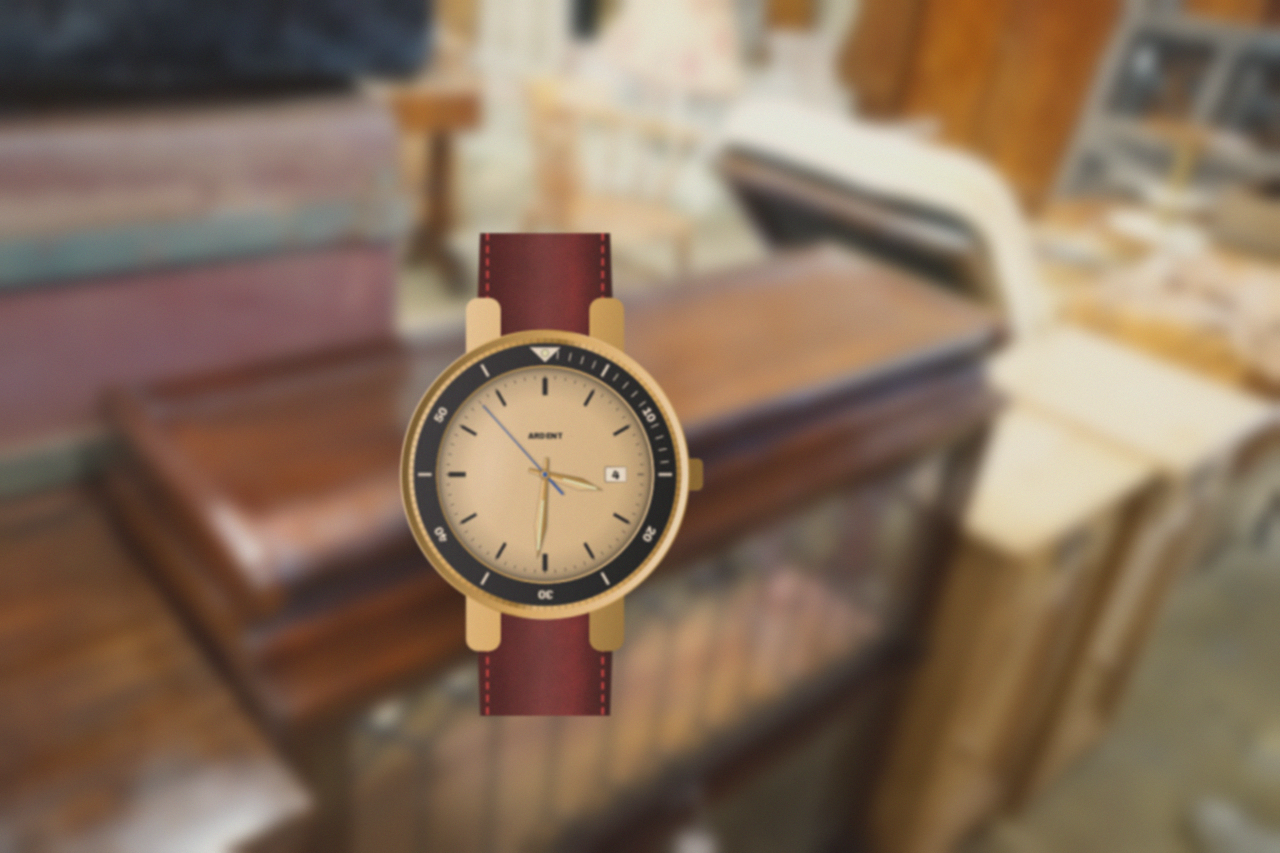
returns 3,30,53
